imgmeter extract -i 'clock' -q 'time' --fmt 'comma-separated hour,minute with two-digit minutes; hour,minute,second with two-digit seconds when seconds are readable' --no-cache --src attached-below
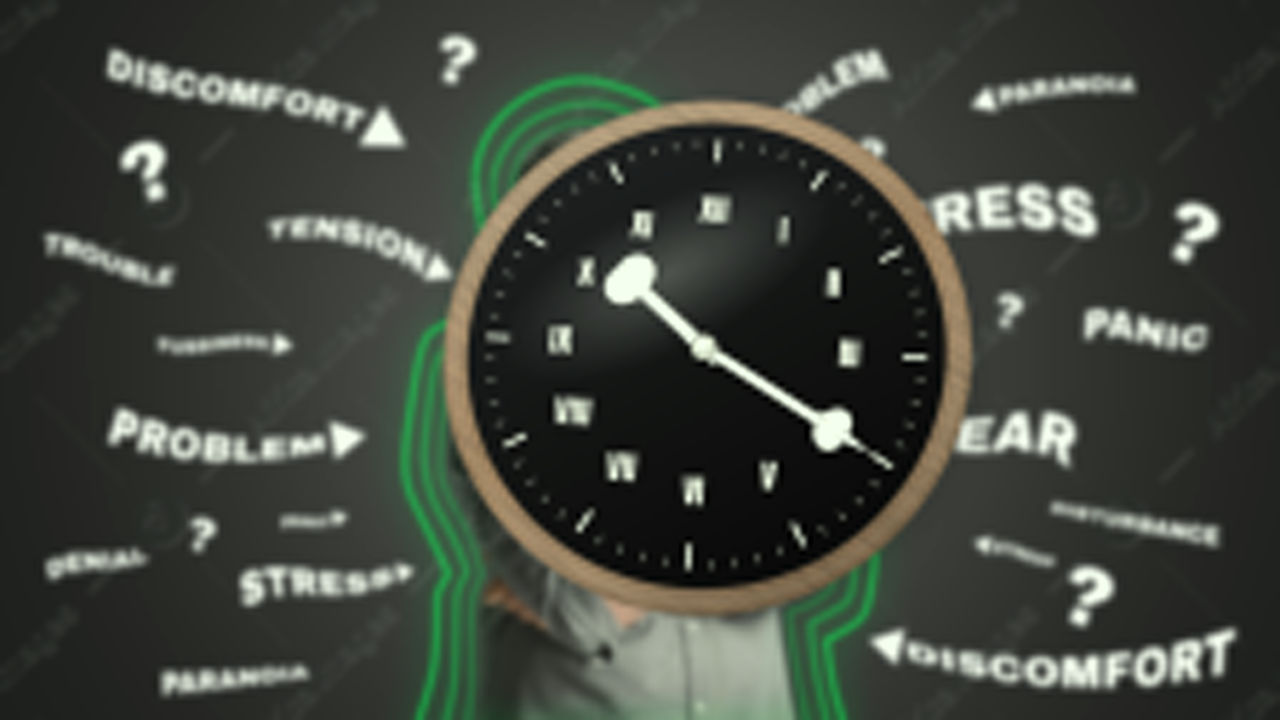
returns 10,20
